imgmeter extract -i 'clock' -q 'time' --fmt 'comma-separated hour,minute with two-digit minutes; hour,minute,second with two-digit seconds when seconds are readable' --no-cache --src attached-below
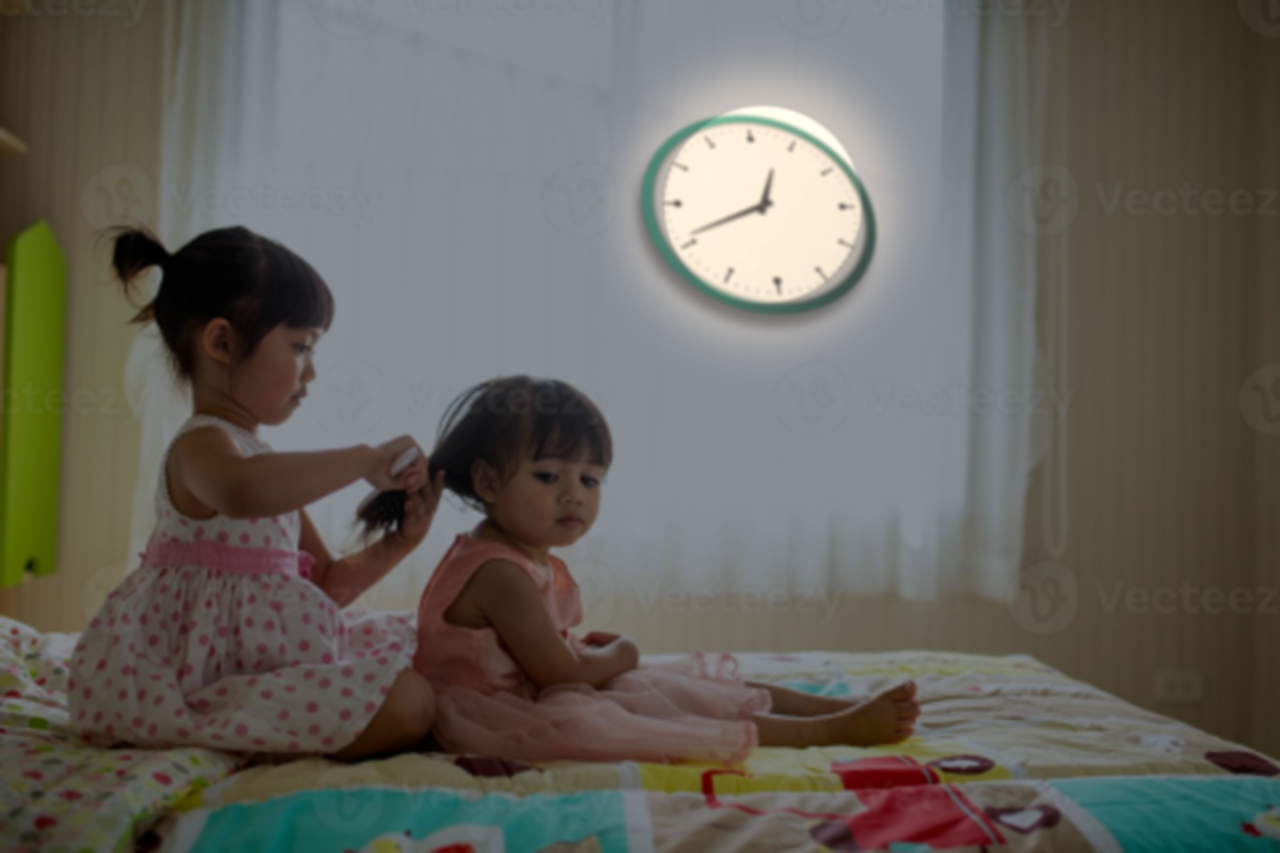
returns 12,41
